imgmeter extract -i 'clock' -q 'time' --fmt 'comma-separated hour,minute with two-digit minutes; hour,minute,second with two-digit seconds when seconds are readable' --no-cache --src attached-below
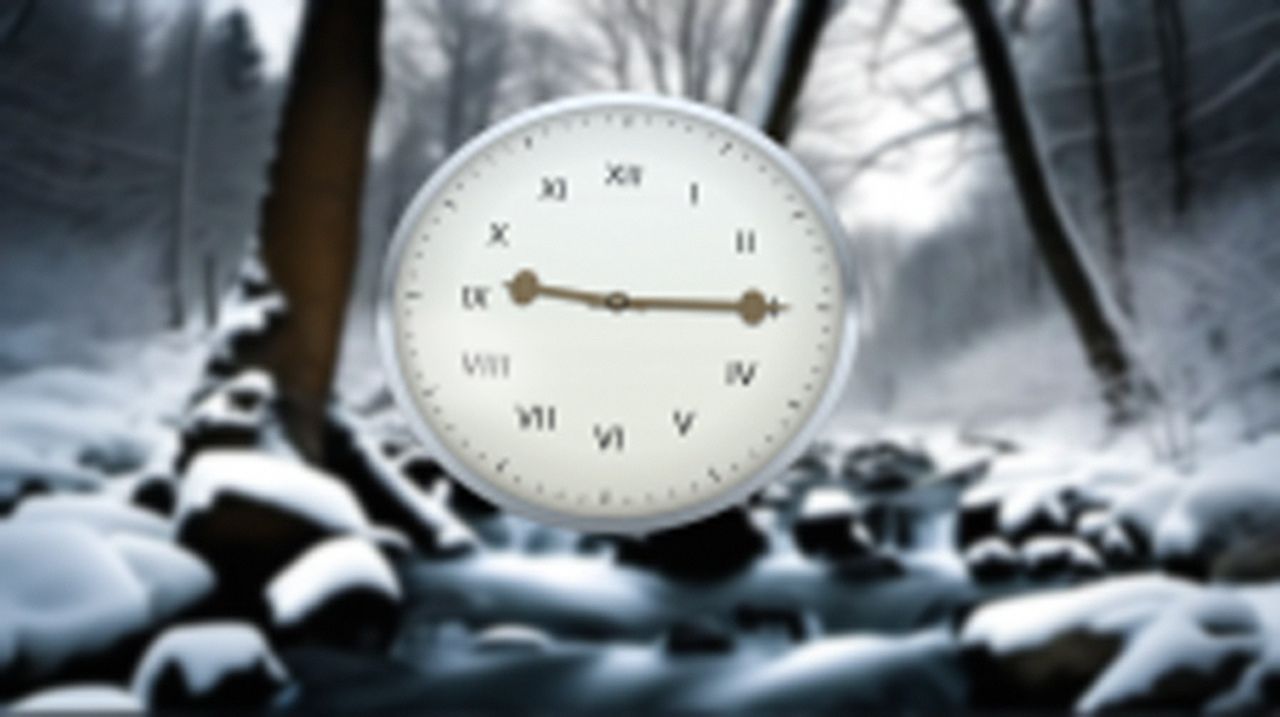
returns 9,15
